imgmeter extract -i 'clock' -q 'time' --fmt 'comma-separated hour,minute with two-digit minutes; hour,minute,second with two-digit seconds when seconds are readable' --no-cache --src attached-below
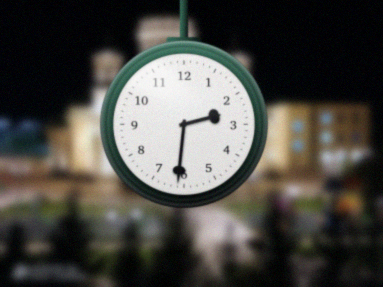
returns 2,31
